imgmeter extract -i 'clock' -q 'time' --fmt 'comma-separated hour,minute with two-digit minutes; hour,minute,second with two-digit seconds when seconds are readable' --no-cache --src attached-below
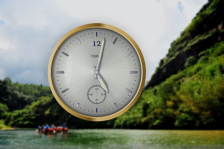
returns 5,02
